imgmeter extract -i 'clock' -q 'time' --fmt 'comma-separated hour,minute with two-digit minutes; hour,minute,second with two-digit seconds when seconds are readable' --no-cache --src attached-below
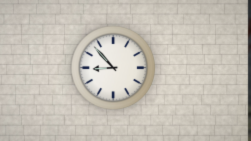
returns 8,53
